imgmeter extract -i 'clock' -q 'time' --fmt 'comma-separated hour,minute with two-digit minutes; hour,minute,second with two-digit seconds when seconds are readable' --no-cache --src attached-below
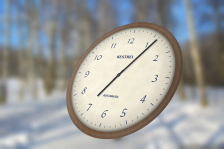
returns 7,06
